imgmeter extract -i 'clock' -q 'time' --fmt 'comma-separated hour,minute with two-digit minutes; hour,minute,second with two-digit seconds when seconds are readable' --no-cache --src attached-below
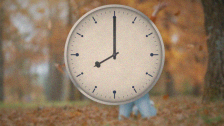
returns 8,00
